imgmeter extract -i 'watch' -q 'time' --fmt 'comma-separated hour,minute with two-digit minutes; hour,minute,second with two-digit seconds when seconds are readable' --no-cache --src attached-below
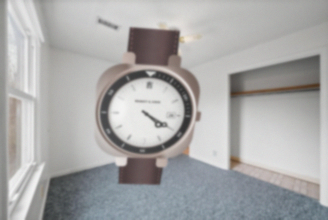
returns 4,20
